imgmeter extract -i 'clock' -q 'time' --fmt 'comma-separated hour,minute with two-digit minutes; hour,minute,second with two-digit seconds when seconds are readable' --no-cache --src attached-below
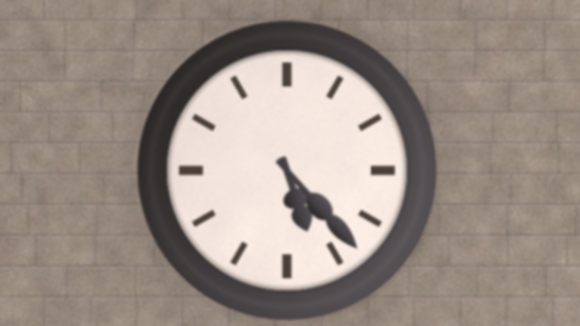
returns 5,23
